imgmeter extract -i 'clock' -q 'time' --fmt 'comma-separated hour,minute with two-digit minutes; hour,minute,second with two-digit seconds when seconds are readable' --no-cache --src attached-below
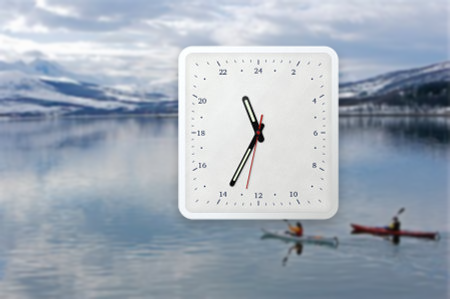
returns 22,34,32
